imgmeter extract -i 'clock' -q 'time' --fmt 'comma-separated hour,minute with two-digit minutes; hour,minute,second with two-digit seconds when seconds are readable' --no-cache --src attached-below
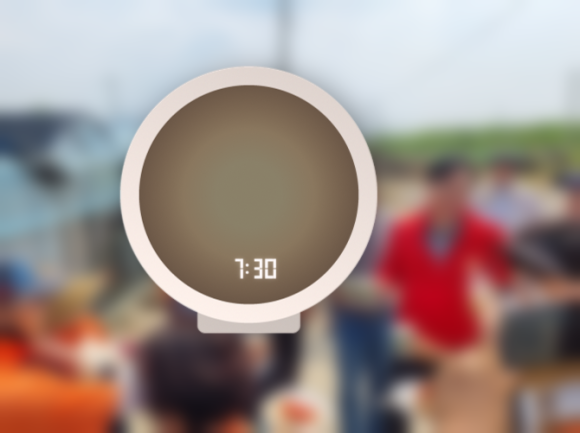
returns 7,30
